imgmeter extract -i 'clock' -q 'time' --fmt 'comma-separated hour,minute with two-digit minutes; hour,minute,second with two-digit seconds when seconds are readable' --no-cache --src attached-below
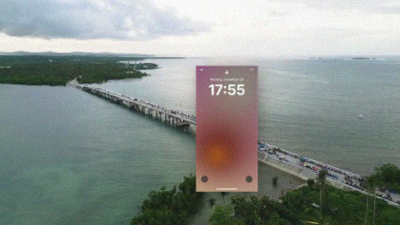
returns 17,55
